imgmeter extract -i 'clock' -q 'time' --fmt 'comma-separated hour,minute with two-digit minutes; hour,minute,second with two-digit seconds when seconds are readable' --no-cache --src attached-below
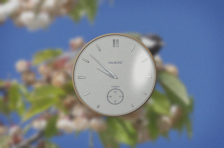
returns 9,52
